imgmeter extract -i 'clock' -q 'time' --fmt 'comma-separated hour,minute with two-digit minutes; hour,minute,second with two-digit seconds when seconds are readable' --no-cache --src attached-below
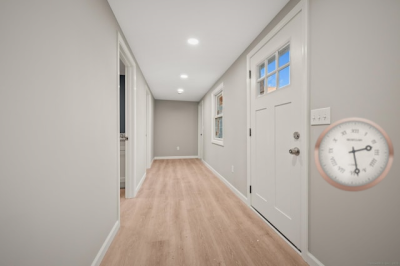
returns 2,28
